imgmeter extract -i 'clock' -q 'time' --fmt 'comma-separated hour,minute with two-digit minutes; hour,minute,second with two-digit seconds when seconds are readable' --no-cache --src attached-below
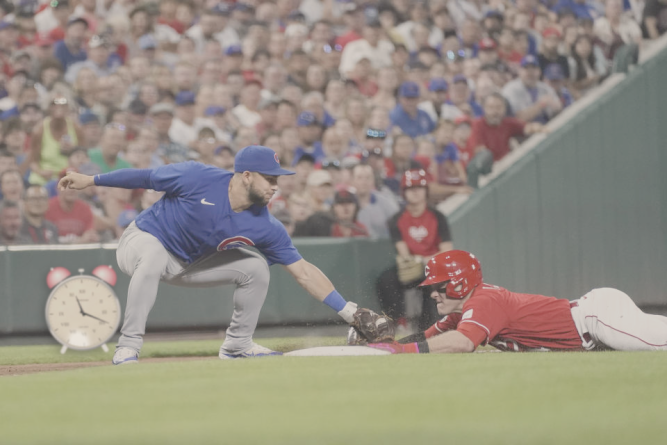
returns 11,19
